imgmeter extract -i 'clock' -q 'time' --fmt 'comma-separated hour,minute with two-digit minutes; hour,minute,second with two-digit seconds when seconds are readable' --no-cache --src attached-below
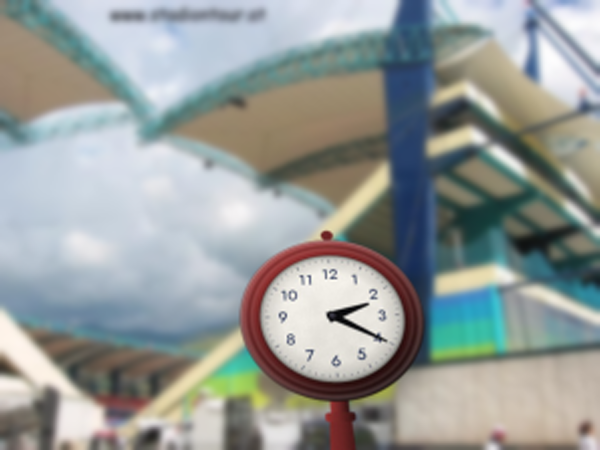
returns 2,20
